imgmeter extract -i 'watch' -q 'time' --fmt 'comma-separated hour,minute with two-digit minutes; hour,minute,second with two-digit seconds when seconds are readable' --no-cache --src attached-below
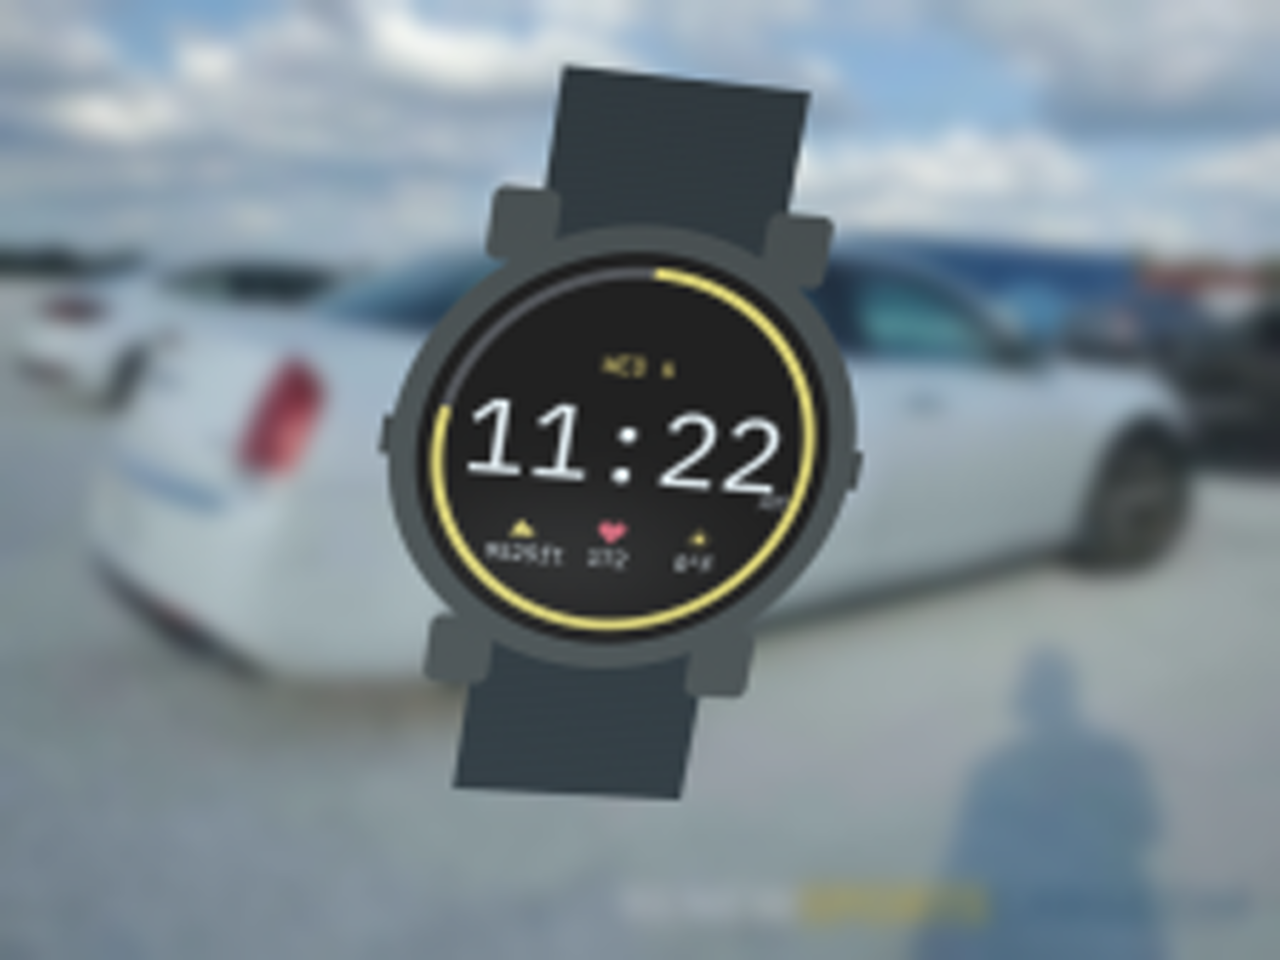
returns 11,22
